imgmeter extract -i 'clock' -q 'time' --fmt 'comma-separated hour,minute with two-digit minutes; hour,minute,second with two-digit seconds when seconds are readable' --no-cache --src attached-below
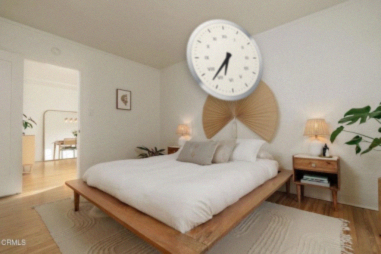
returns 6,37
